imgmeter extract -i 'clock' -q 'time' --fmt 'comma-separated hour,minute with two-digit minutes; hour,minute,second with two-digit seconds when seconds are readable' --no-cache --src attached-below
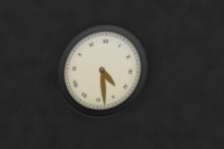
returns 4,28
